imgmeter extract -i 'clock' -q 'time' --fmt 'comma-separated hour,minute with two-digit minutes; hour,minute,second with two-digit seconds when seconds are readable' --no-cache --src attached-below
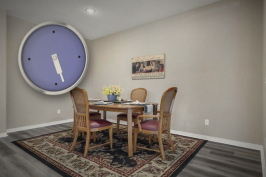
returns 5,27
